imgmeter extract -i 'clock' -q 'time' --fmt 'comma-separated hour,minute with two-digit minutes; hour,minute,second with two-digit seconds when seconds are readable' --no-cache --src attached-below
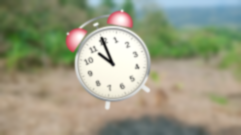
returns 11,00
